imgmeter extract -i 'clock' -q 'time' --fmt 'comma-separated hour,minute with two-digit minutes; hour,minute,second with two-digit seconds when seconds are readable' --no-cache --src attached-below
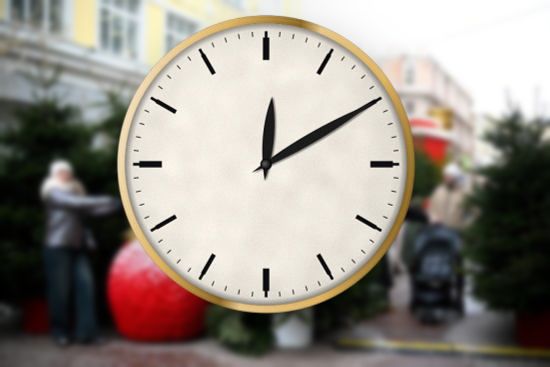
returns 12,10
